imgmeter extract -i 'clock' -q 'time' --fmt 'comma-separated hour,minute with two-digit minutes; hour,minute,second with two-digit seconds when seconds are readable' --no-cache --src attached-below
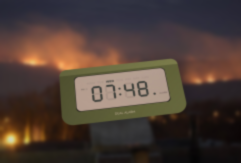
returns 7,48
